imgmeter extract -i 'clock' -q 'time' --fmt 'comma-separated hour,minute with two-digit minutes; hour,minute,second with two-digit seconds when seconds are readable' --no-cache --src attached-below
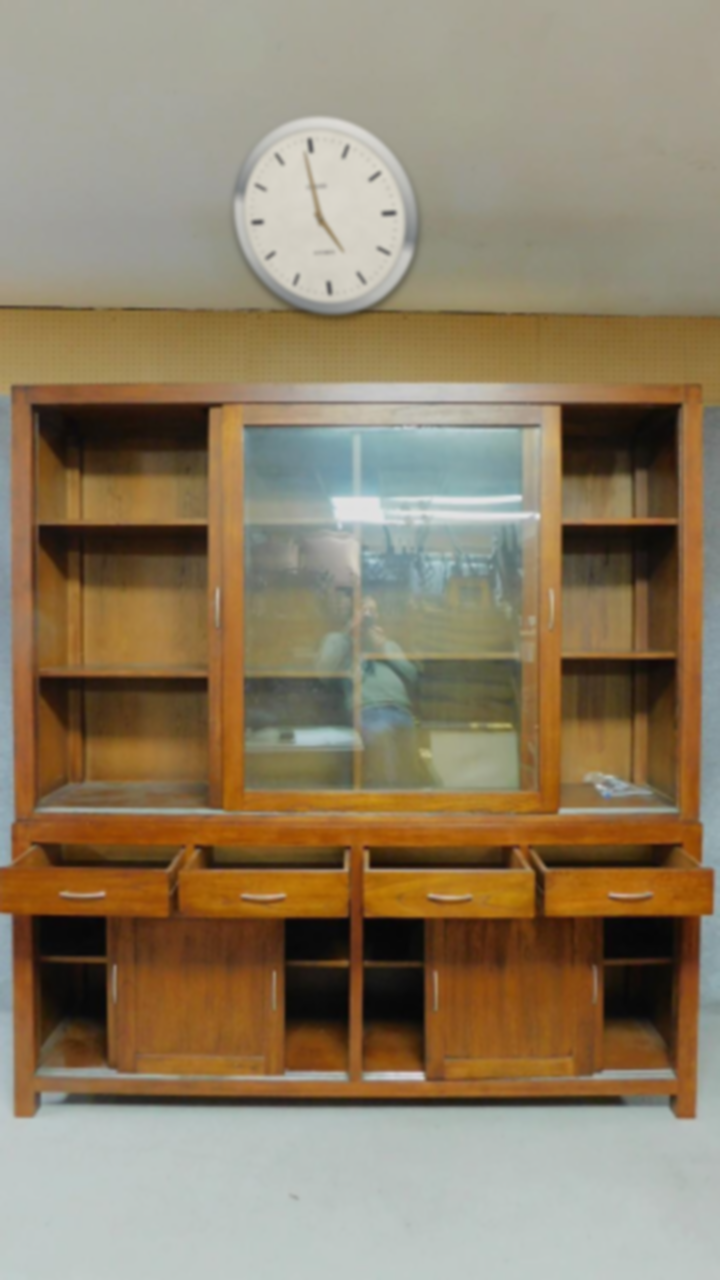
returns 4,59
